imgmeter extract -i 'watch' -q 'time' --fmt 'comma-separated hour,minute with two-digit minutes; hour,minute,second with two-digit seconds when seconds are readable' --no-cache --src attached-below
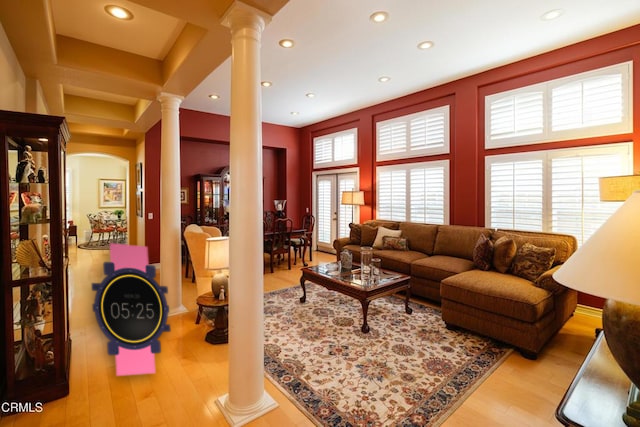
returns 5,25
